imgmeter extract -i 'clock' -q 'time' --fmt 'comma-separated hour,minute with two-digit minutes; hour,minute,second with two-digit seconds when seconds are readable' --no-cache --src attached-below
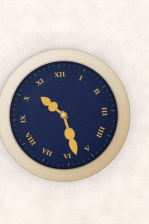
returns 10,28
